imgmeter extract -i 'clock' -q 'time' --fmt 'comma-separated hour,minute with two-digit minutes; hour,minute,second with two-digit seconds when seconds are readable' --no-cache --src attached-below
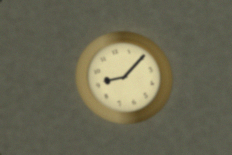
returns 9,10
